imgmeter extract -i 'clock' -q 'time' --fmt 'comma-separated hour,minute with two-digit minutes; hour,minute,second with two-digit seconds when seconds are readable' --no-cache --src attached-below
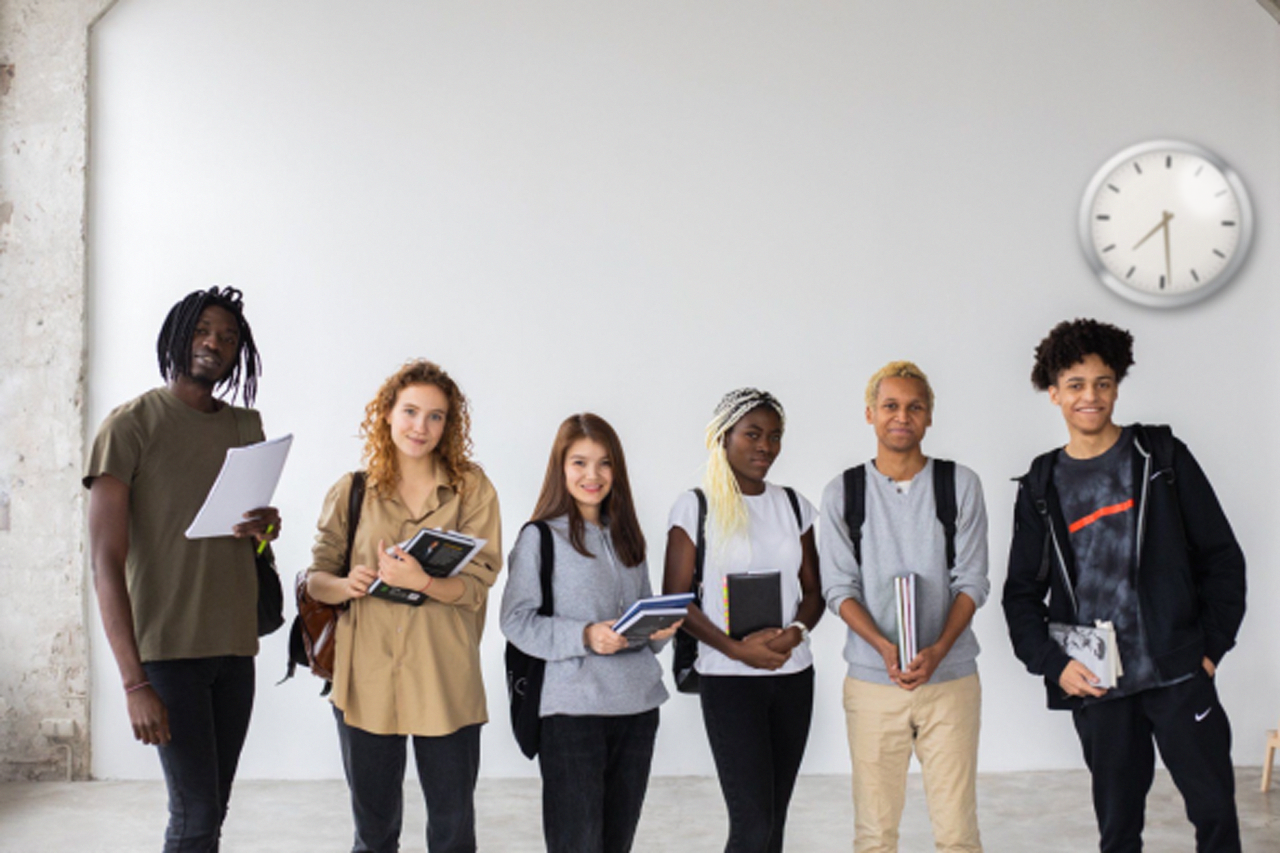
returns 7,29
